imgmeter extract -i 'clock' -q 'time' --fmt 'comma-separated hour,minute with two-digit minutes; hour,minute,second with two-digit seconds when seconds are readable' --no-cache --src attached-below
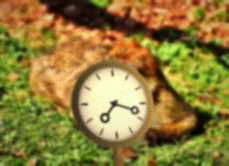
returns 7,18
